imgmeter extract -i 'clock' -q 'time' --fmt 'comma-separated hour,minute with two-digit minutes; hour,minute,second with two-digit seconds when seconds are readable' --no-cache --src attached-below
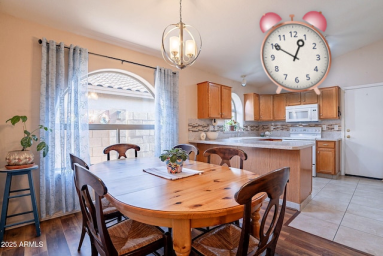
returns 12,50
